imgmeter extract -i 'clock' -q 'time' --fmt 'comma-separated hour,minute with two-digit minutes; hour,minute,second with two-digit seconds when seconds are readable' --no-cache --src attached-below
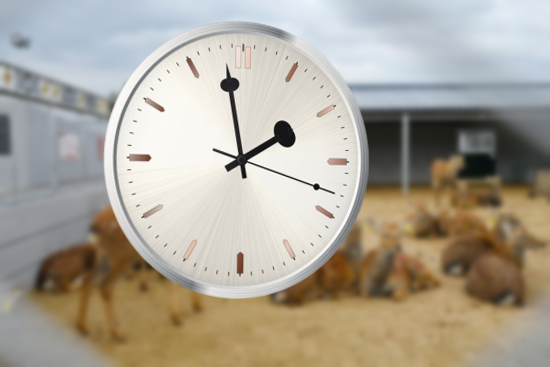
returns 1,58,18
